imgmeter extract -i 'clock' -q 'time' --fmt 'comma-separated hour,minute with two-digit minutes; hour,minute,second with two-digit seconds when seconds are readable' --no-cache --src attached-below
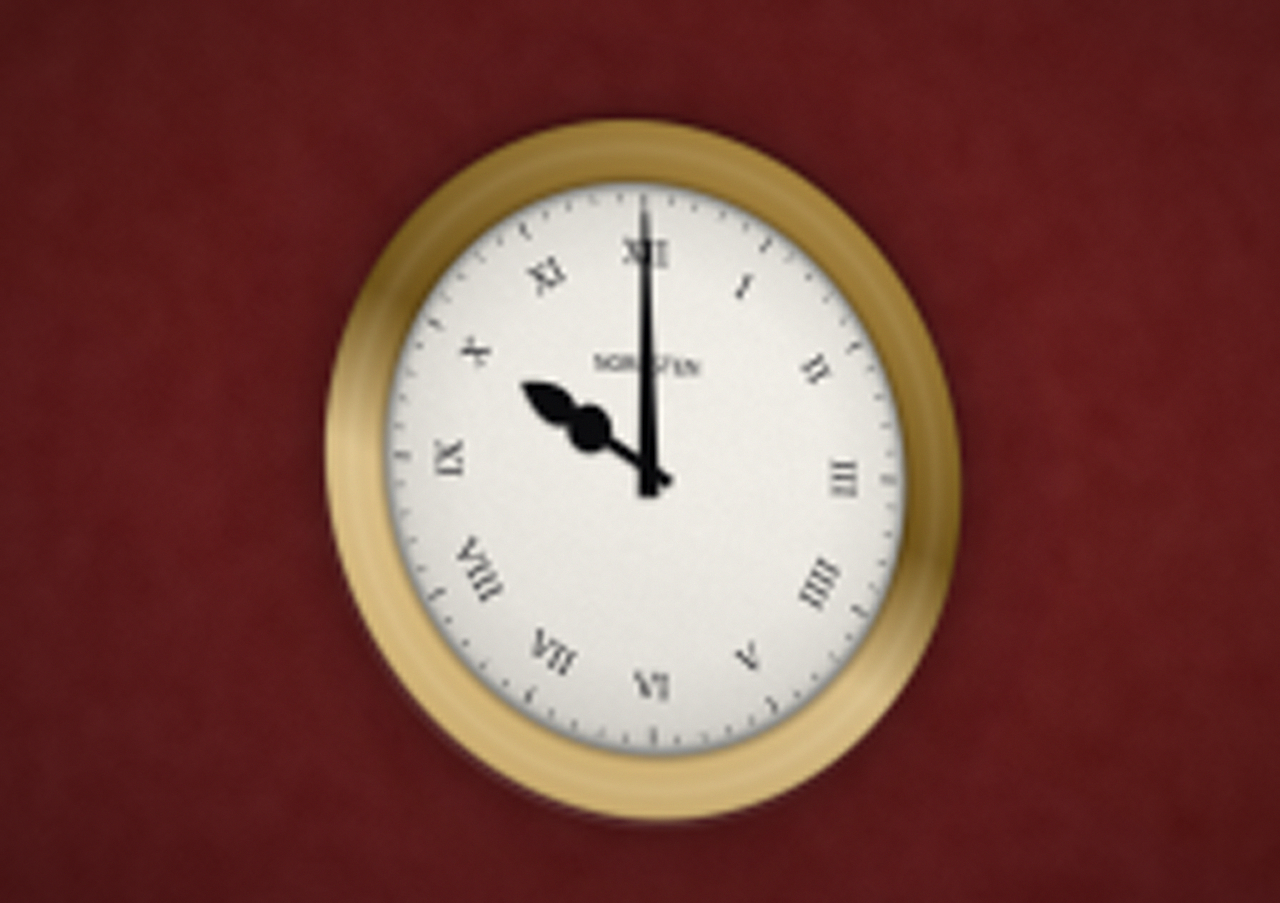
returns 10,00
